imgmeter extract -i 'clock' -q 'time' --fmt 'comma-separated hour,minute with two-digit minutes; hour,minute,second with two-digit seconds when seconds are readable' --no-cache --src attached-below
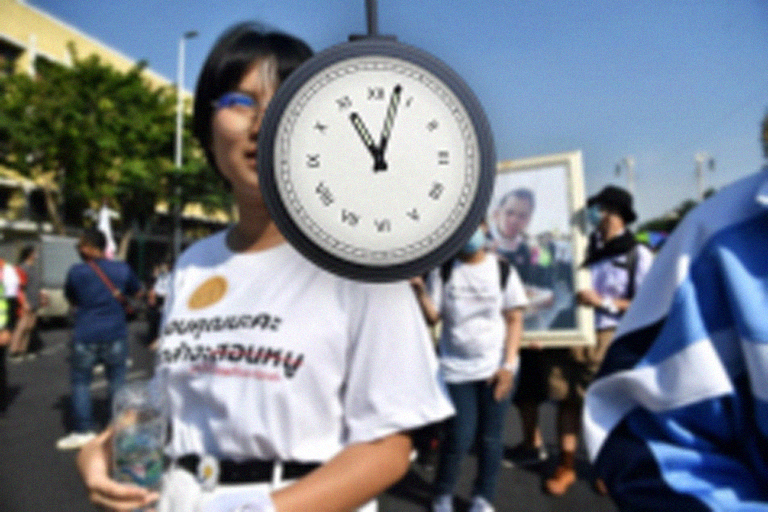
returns 11,03
